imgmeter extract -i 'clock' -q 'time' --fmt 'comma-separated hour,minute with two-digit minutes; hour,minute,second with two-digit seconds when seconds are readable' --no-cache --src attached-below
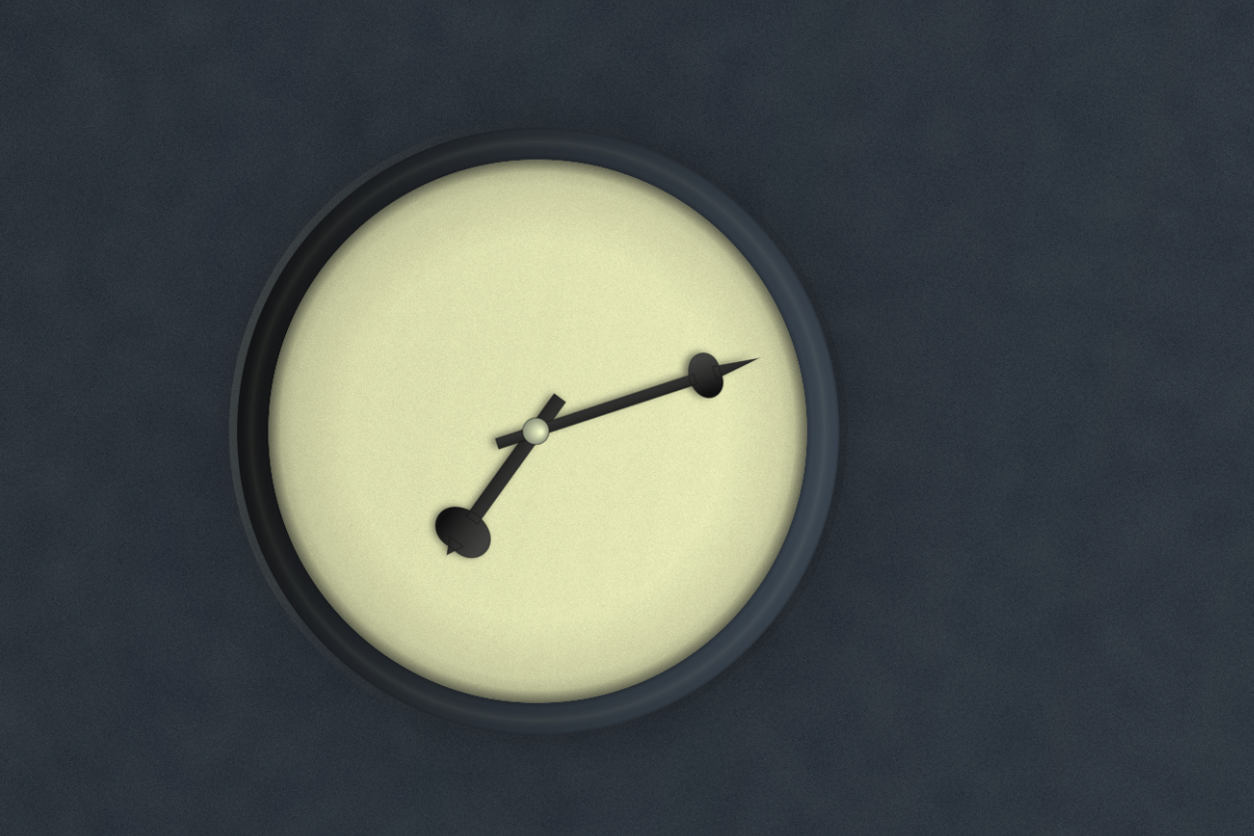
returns 7,12
